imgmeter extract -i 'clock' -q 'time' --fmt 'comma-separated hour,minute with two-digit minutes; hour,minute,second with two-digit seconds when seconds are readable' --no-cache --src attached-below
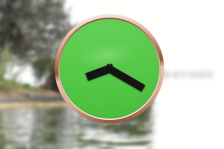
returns 8,20
